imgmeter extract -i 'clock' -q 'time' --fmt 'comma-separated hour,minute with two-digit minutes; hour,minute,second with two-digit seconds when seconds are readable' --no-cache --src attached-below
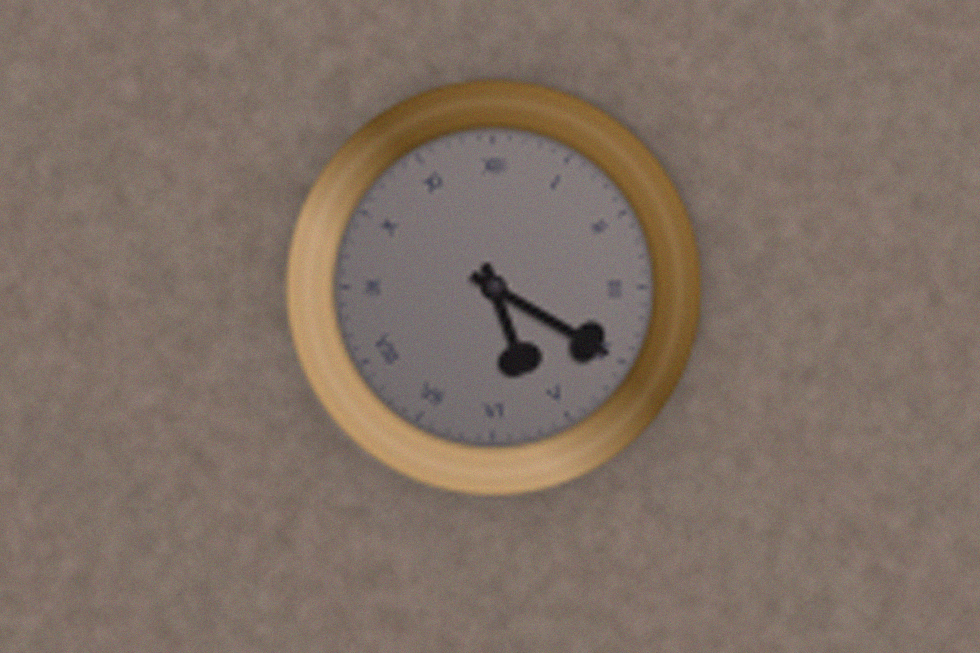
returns 5,20
